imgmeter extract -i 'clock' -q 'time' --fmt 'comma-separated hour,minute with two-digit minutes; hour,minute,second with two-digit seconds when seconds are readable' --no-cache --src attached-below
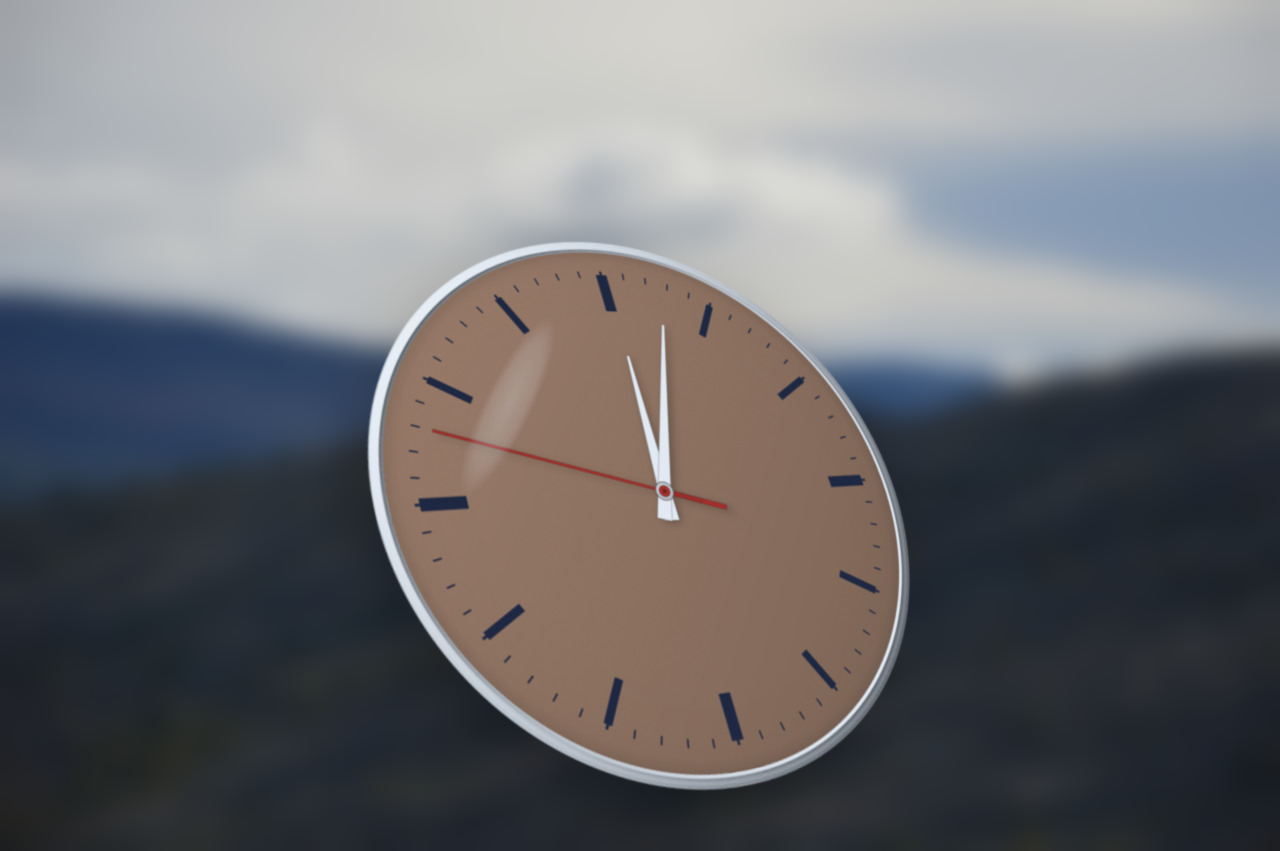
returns 12,02,48
